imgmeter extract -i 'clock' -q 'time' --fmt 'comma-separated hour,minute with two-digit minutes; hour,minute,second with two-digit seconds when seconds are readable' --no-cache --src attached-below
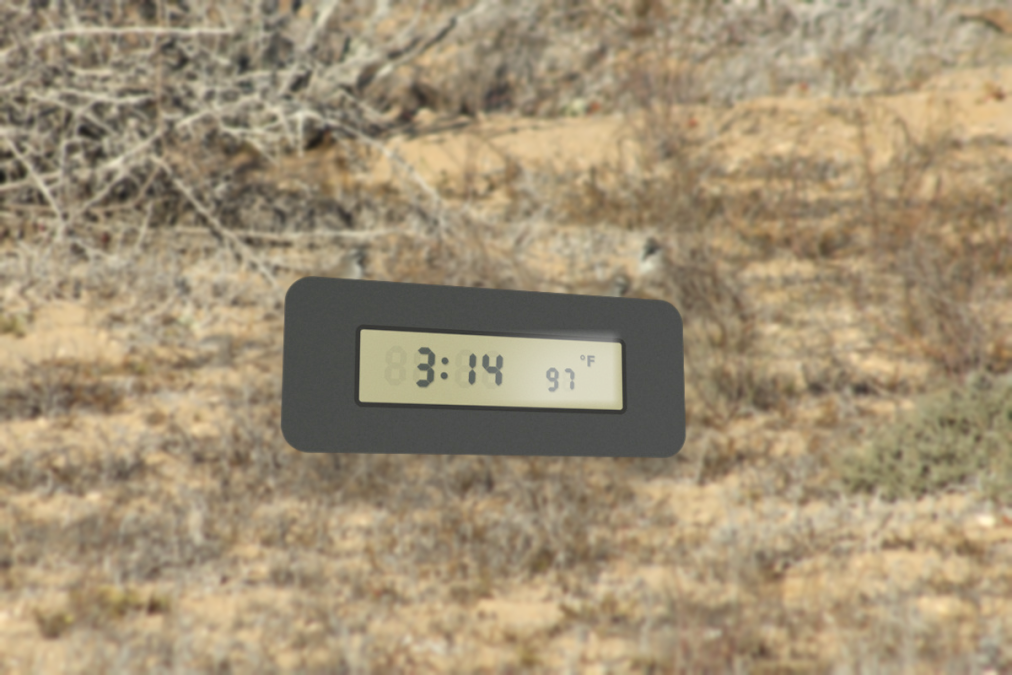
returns 3,14
